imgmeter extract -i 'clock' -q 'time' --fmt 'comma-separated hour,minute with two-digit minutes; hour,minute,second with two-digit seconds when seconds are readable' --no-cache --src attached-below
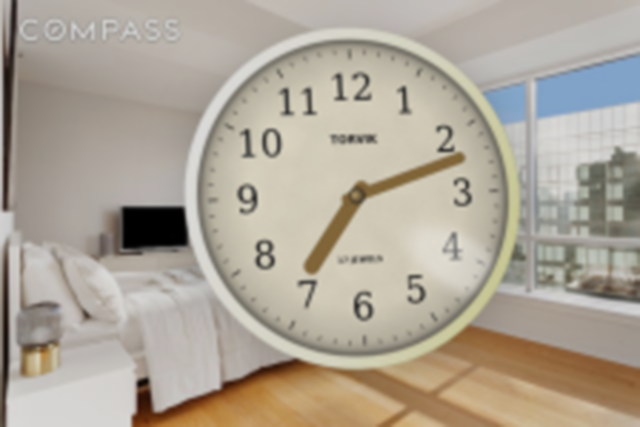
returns 7,12
